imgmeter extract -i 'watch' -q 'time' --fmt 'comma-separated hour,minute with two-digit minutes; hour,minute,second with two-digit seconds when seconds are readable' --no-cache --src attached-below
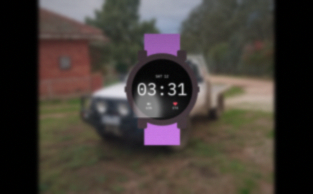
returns 3,31
